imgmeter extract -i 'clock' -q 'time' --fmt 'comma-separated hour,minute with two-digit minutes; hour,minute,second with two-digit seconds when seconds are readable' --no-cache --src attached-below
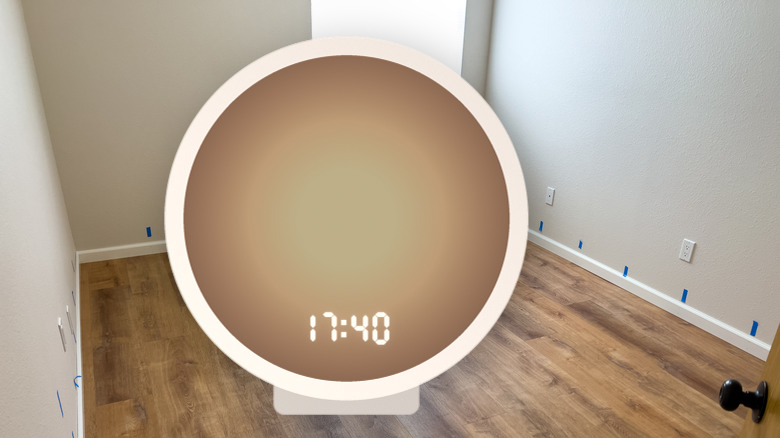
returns 17,40
